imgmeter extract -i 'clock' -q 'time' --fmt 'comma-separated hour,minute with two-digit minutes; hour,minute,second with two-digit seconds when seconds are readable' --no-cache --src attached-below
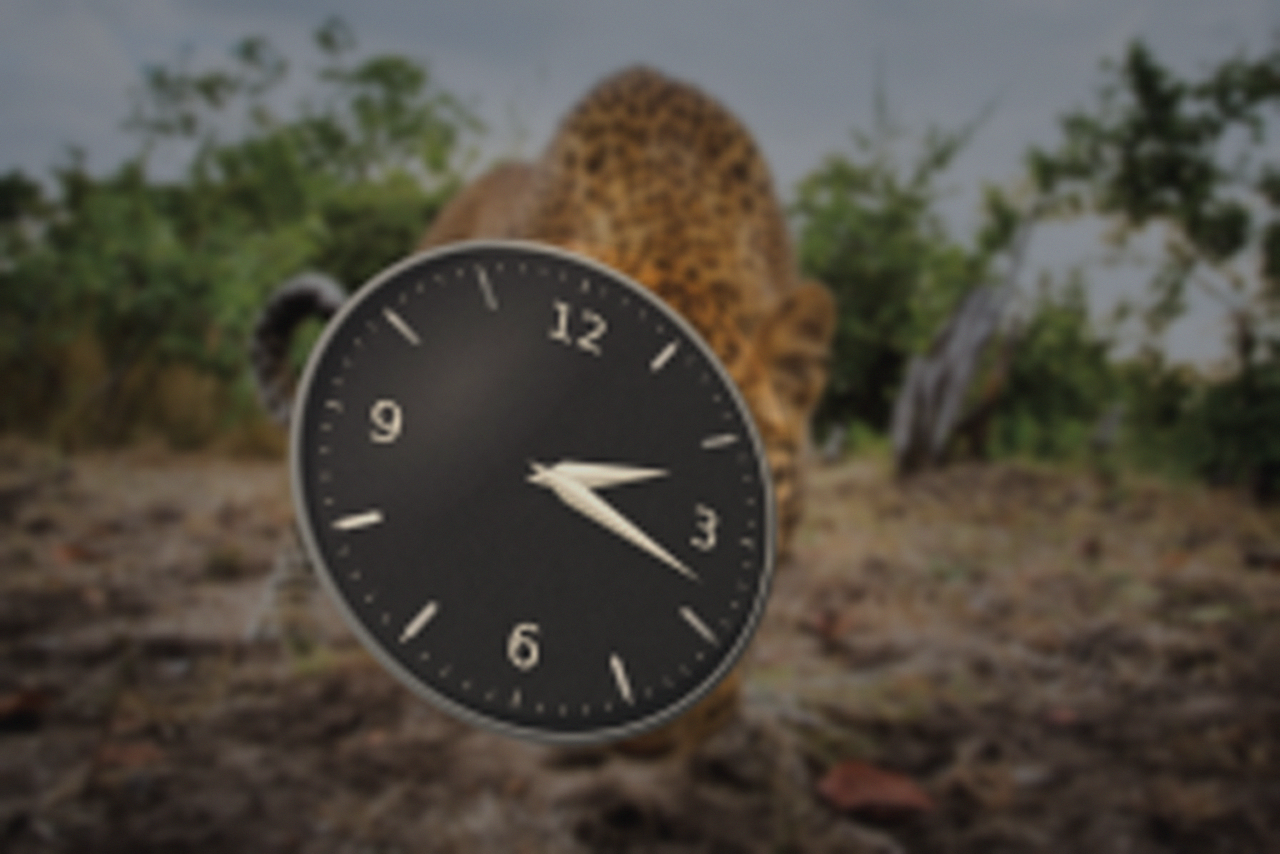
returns 2,18
